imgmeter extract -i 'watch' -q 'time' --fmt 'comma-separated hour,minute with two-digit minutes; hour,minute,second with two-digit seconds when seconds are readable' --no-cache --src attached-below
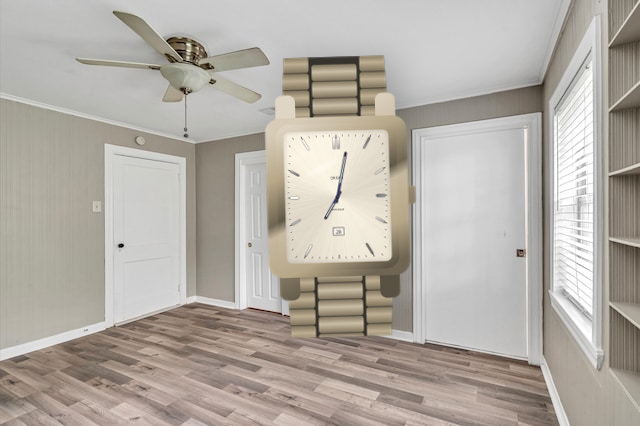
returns 7,02
